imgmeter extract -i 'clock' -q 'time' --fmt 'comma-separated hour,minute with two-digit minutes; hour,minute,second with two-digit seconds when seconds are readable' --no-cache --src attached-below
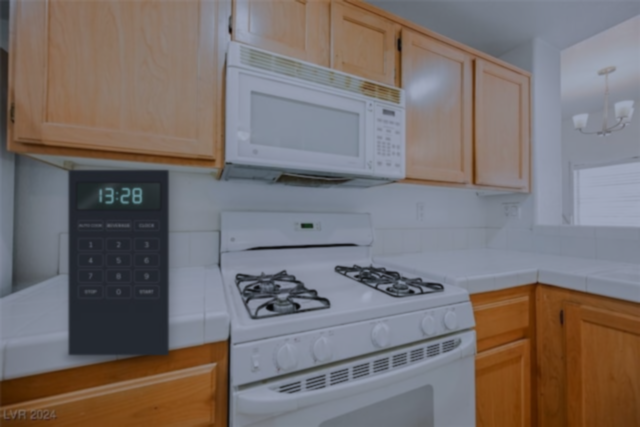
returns 13,28
